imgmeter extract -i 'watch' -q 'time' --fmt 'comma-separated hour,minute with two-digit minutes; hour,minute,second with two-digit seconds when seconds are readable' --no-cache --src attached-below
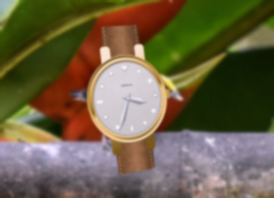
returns 3,34
